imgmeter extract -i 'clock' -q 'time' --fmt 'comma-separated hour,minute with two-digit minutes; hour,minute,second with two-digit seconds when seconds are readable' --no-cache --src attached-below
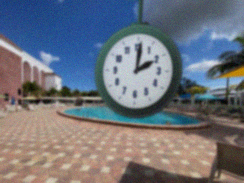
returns 2,01
